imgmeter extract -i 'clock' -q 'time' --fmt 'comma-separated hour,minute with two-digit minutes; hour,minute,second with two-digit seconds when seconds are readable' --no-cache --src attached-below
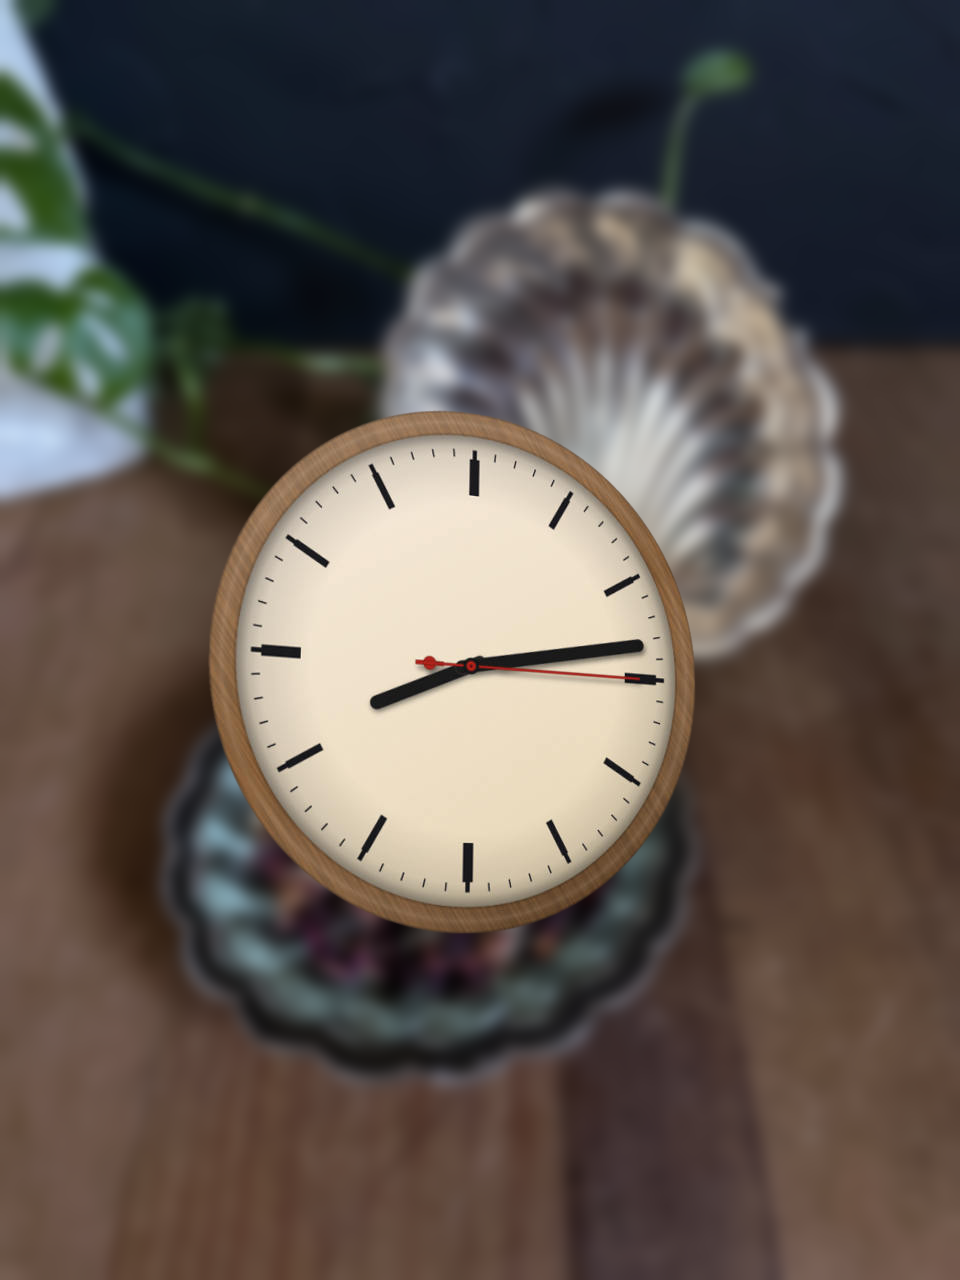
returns 8,13,15
